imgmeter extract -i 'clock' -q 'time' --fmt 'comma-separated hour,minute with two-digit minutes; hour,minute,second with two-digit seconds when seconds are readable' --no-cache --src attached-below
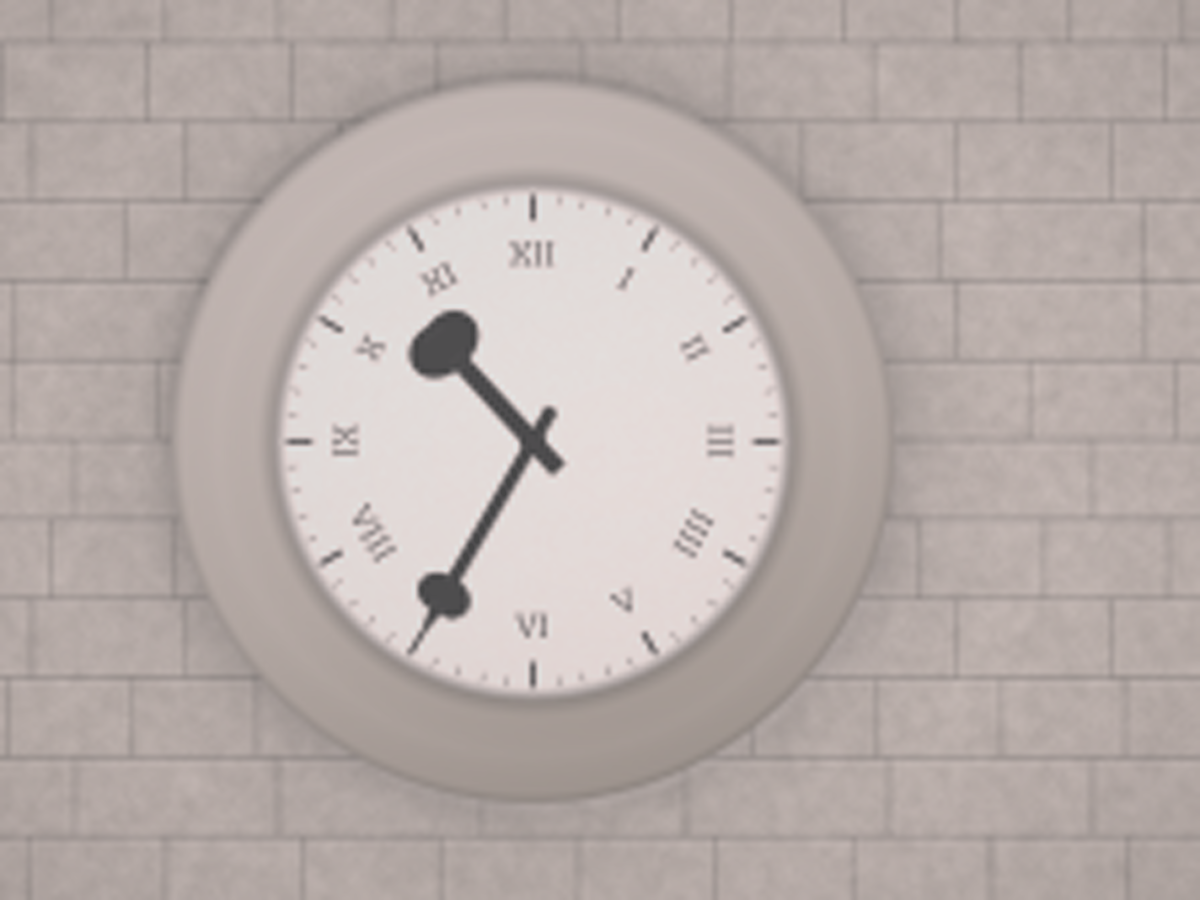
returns 10,35
